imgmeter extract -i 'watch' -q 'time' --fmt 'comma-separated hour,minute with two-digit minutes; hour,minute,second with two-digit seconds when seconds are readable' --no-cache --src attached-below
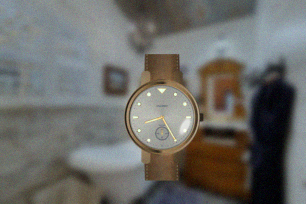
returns 8,25
